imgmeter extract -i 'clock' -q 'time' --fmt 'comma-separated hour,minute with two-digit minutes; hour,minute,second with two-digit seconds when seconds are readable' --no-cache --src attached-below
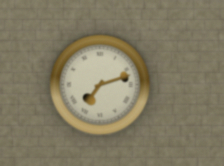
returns 7,12
